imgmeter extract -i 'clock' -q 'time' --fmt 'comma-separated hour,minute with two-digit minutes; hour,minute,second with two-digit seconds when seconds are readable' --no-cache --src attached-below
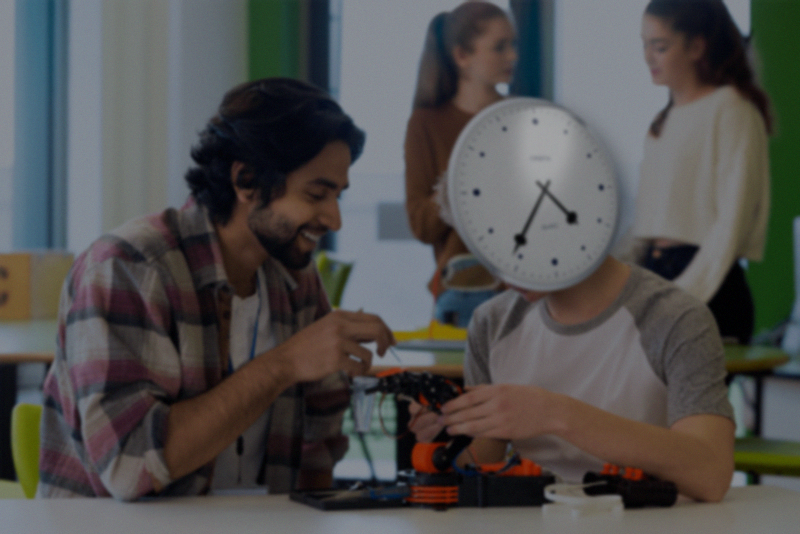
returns 4,36
